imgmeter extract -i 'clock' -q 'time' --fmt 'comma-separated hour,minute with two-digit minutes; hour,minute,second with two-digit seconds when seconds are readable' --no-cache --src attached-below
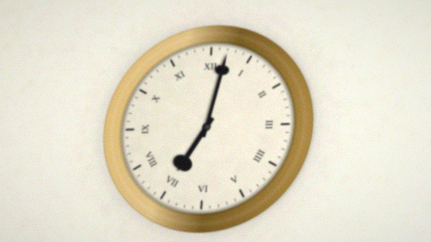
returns 7,02
